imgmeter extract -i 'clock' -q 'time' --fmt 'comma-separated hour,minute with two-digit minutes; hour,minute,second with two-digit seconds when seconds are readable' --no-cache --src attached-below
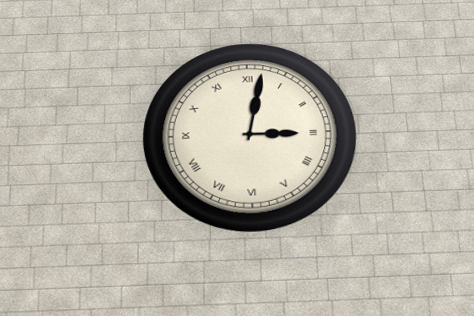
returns 3,02
